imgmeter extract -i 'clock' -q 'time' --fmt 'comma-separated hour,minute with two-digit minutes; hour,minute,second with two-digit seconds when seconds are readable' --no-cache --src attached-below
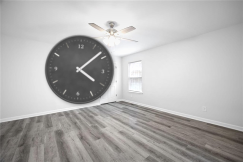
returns 4,08
